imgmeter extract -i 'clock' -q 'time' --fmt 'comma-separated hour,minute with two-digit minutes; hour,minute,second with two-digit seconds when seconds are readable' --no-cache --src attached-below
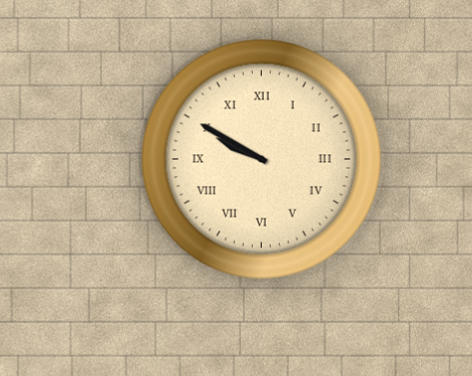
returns 9,50
